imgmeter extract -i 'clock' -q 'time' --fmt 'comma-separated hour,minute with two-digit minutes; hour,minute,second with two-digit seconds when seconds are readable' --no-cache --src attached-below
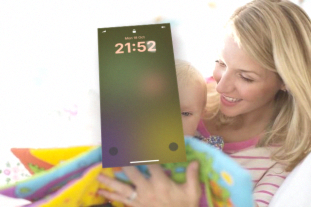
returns 21,52
